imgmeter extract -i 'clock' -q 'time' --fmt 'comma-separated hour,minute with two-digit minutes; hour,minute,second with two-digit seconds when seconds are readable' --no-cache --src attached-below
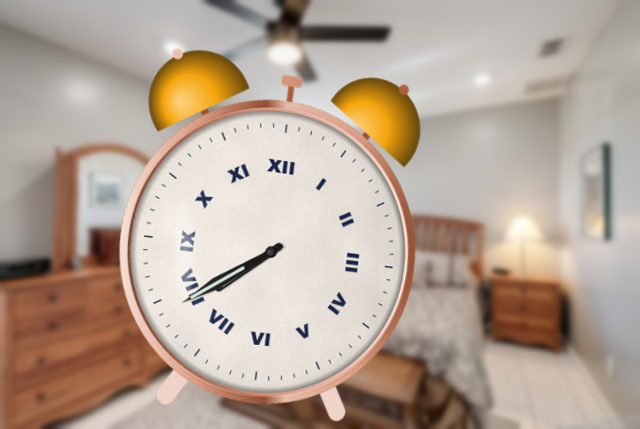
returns 7,39
